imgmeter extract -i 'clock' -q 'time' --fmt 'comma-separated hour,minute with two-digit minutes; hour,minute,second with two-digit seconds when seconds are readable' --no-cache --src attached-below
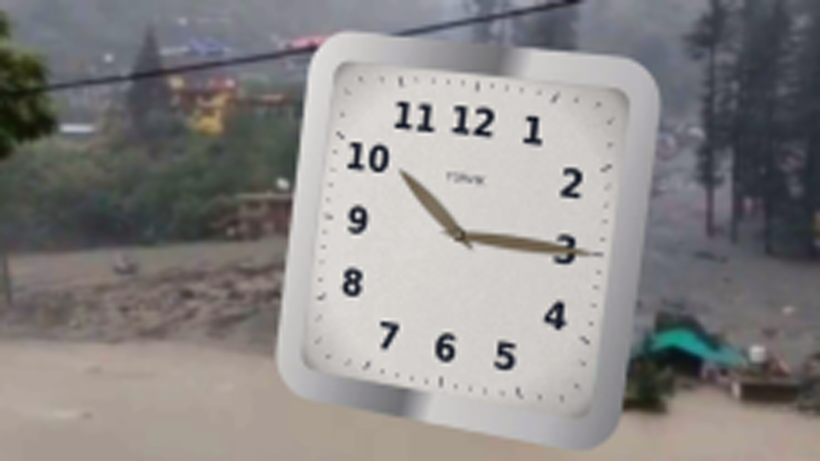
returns 10,15
